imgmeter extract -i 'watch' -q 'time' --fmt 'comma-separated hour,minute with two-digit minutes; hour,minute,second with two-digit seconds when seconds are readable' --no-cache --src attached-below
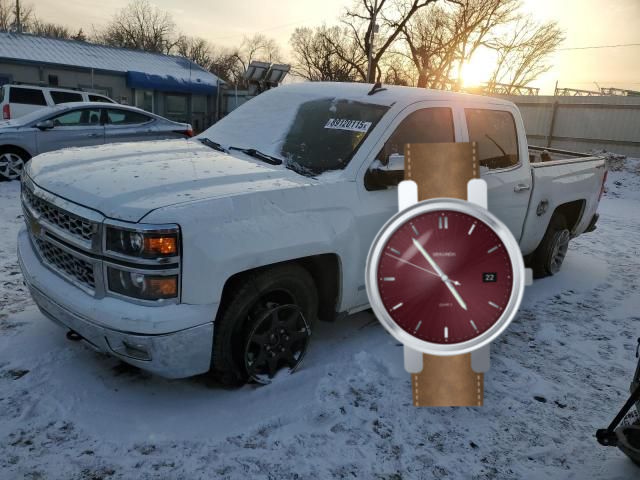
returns 4,53,49
